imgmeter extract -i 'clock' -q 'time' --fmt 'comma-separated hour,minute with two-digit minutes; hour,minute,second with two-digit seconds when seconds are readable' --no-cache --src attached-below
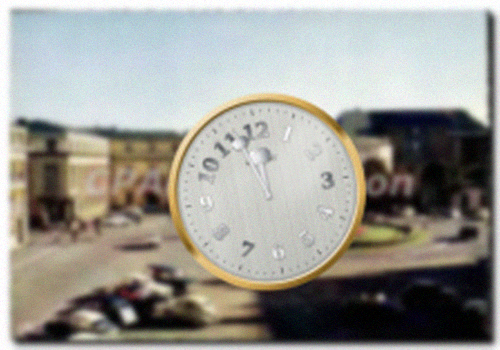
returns 11,57
